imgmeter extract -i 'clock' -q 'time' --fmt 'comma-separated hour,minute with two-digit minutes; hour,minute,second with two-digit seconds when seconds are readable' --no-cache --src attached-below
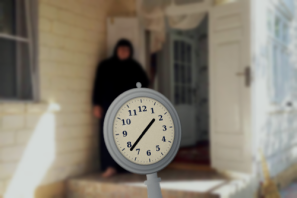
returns 1,38
